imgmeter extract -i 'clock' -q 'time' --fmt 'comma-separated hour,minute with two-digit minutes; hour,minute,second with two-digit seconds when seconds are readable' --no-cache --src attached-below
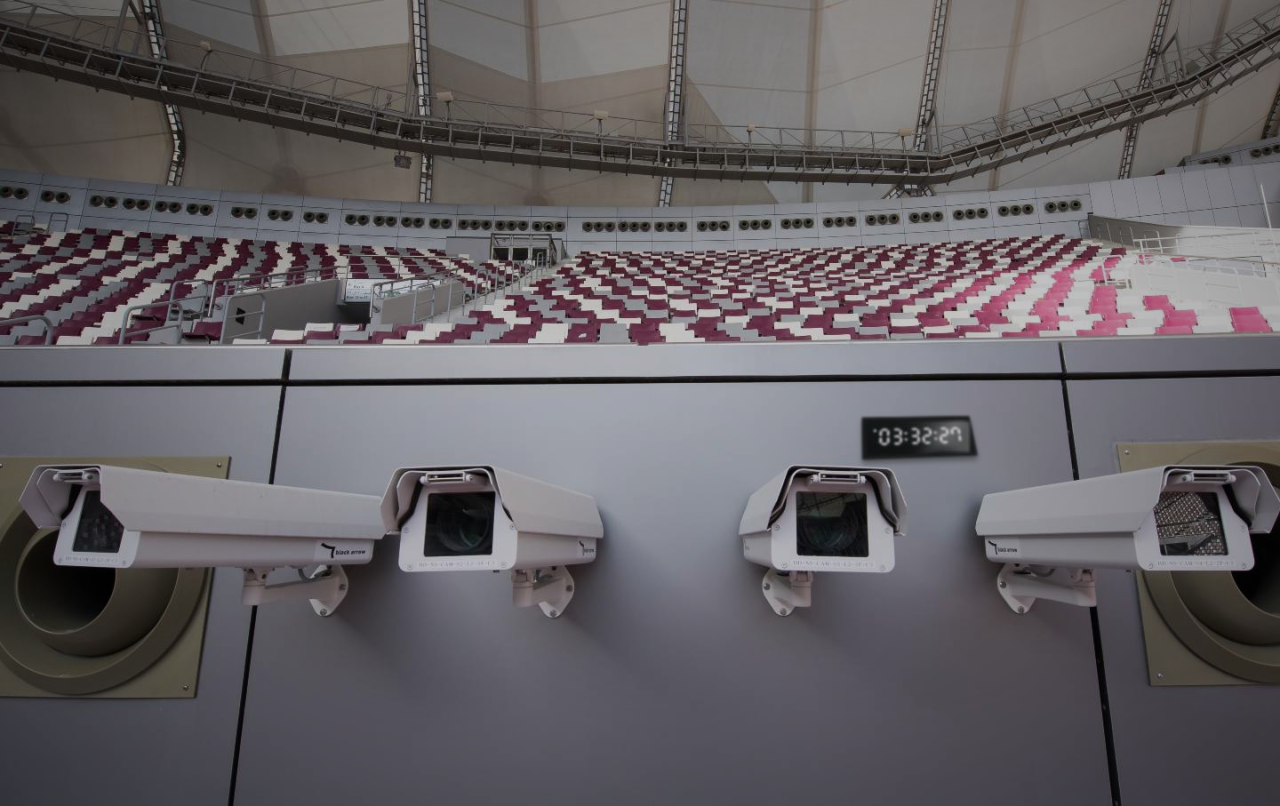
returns 3,32,27
